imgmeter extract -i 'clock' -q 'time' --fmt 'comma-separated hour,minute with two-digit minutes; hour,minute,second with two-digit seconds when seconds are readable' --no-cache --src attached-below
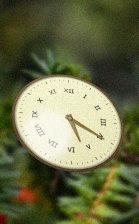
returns 5,20
